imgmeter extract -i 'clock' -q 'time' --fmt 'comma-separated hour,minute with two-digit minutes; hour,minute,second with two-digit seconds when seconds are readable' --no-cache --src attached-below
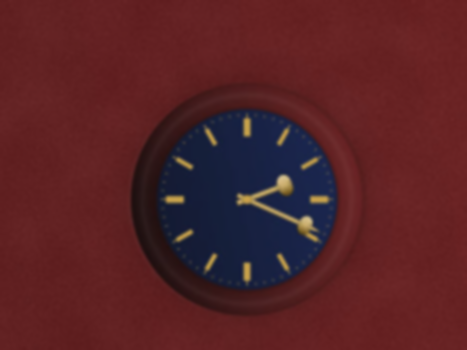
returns 2,19
